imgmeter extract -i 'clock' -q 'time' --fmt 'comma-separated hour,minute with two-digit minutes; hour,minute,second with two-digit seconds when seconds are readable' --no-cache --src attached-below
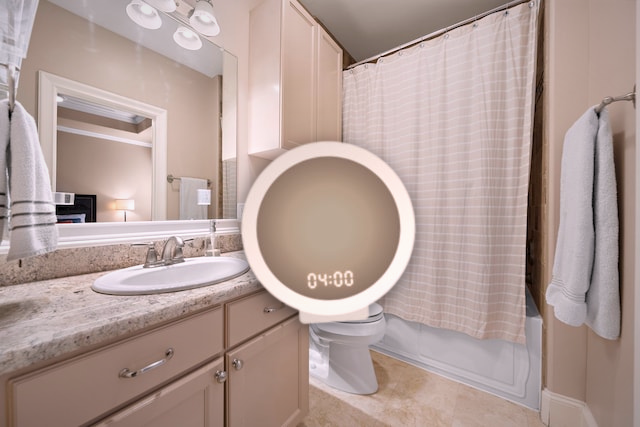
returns 4,00
